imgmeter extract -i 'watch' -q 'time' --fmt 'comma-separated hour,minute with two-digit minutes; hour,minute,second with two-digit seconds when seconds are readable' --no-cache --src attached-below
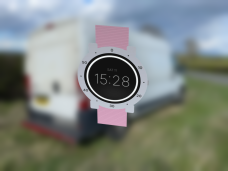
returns 15,28
